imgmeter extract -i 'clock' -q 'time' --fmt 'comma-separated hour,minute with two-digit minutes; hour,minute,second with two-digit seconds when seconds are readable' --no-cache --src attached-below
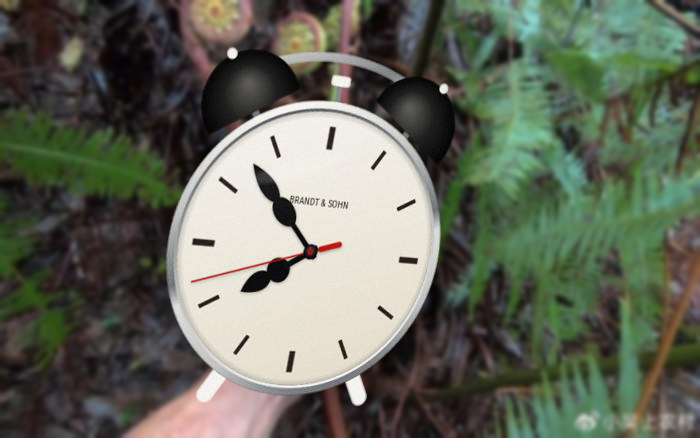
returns 7,52,42
